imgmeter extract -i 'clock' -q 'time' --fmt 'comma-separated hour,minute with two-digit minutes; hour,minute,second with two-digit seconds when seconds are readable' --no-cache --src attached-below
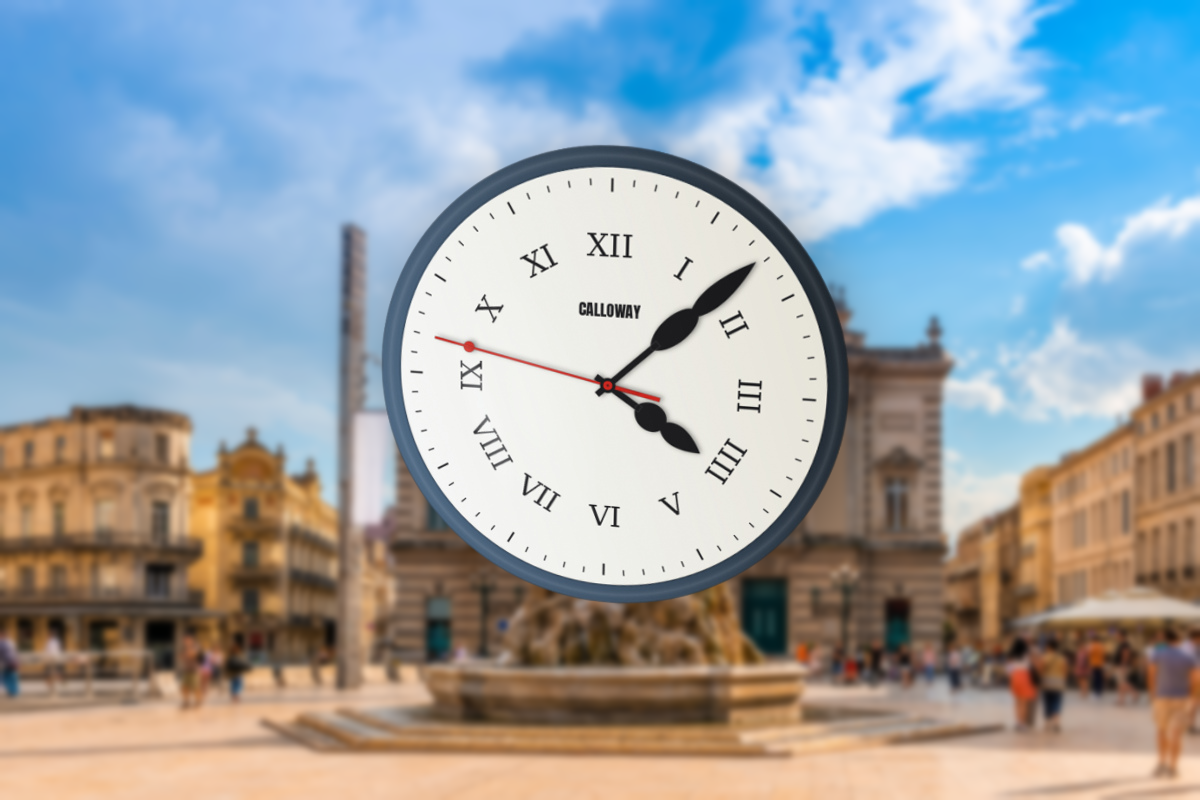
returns 4,07,47
